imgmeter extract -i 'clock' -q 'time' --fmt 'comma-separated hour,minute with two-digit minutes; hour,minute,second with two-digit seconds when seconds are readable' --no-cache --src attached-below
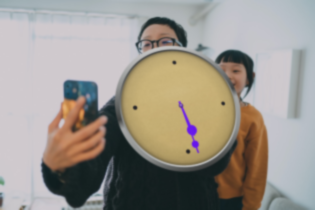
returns 5,28
